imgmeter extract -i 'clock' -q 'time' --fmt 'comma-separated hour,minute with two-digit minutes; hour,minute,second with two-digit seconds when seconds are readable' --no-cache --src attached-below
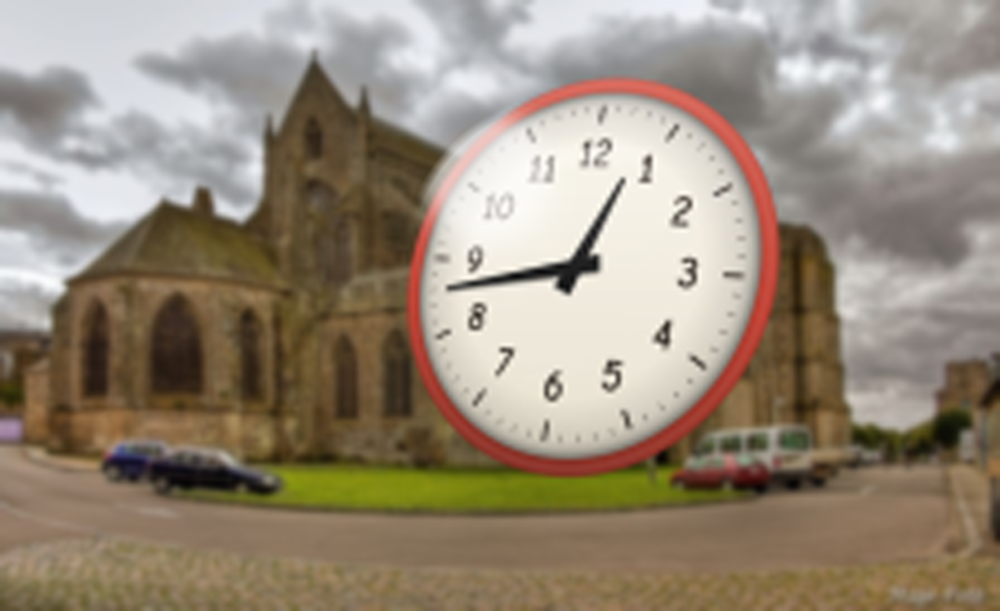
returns 12,43
